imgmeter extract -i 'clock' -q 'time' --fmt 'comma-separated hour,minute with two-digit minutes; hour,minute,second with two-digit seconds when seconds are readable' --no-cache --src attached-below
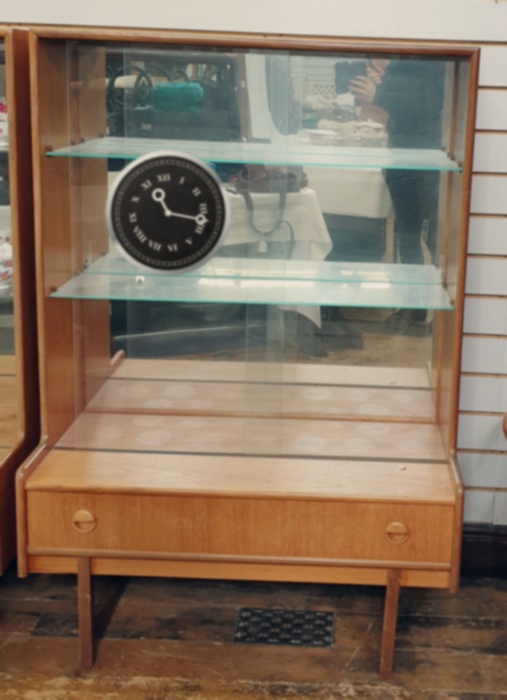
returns 11,18
